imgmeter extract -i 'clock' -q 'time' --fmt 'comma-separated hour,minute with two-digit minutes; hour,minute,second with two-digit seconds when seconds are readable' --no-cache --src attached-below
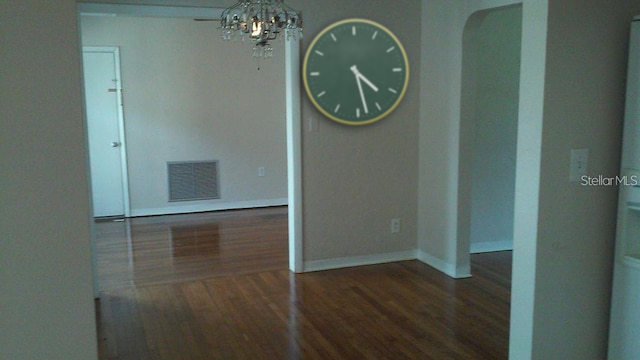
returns 4,28
